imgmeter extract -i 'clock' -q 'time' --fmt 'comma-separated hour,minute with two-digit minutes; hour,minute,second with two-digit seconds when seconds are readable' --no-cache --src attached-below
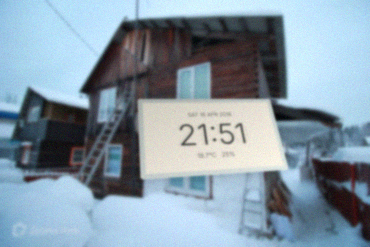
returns 21,51
